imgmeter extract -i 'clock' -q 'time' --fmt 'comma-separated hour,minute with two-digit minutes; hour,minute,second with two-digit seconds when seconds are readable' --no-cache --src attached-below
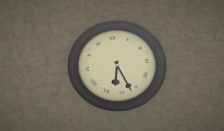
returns 6,27
